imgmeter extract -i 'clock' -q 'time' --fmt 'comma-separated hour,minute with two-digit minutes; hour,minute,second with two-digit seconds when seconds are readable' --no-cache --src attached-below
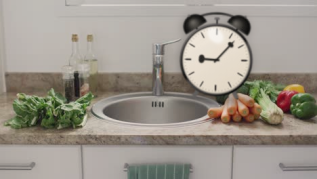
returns 9,07
